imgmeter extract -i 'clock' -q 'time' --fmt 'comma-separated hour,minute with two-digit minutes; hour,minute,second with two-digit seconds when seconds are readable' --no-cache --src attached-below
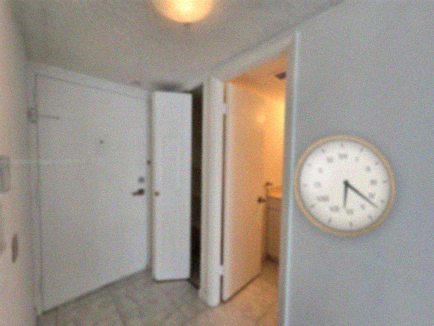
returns 6,22
